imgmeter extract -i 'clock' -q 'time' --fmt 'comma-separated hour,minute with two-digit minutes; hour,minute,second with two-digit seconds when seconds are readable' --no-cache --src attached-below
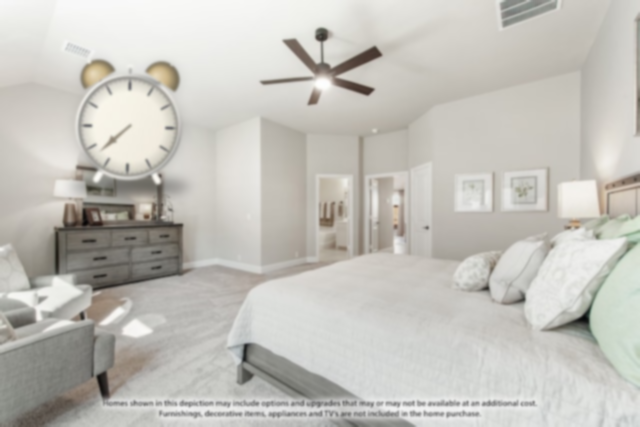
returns 7,38
